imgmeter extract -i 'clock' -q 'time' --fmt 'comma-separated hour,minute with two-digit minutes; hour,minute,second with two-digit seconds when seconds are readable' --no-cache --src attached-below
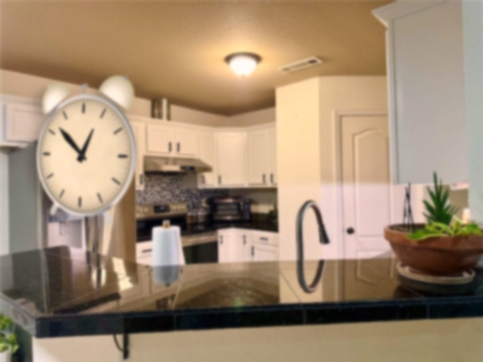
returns 12,52
